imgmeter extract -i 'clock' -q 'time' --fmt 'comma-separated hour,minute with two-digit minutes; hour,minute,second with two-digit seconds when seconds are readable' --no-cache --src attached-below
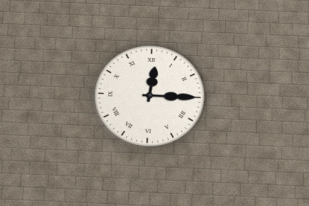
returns 12,15
